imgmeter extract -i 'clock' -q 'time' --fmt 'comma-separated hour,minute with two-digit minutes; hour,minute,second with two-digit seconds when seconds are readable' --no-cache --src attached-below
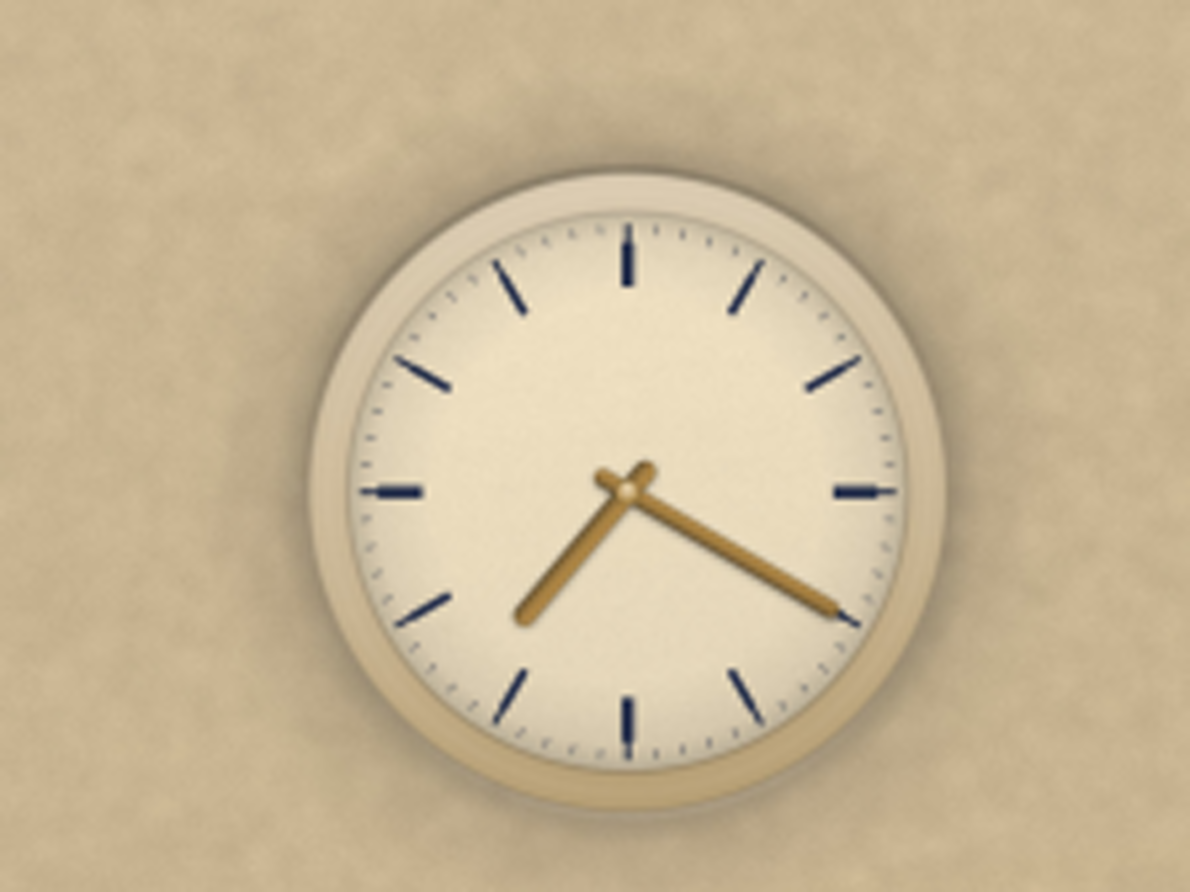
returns 7,20
